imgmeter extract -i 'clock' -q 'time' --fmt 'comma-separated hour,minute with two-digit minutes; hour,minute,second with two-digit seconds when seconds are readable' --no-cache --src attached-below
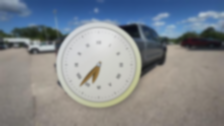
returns 6,37
